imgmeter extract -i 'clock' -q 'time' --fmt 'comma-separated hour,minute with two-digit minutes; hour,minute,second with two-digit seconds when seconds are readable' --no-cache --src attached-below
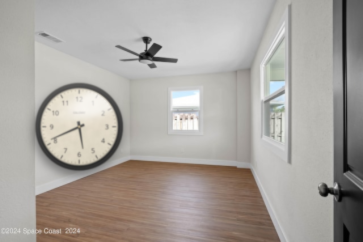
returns 5,41
